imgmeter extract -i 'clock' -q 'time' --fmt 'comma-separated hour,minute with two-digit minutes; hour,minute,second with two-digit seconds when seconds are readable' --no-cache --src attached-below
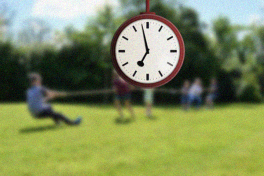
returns 6,58
